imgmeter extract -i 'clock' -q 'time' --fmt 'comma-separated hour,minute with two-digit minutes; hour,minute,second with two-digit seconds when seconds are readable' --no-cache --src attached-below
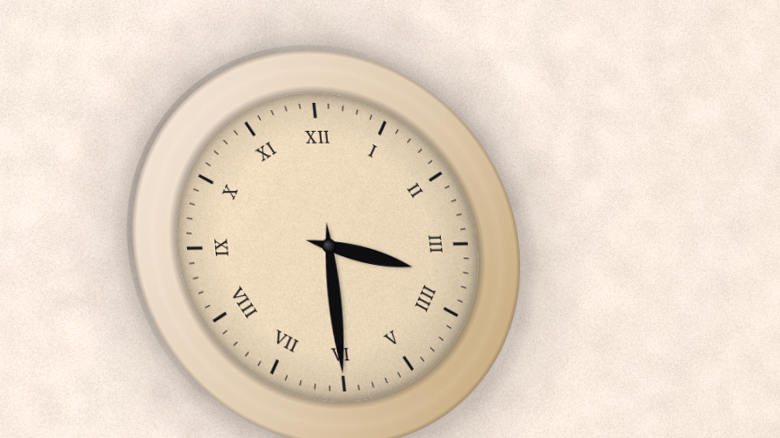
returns 3,30
